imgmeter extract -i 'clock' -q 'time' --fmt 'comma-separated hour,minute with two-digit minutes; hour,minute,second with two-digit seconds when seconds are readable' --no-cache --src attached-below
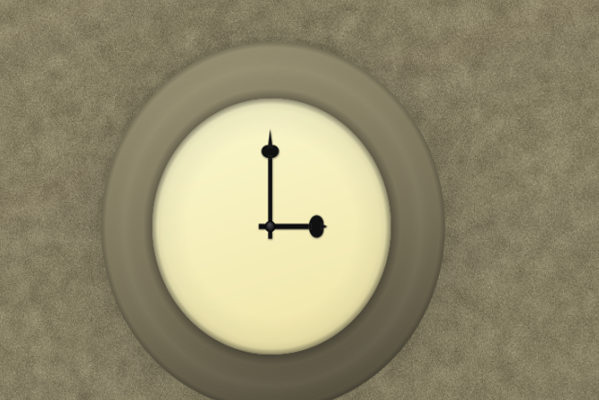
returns 3,00
